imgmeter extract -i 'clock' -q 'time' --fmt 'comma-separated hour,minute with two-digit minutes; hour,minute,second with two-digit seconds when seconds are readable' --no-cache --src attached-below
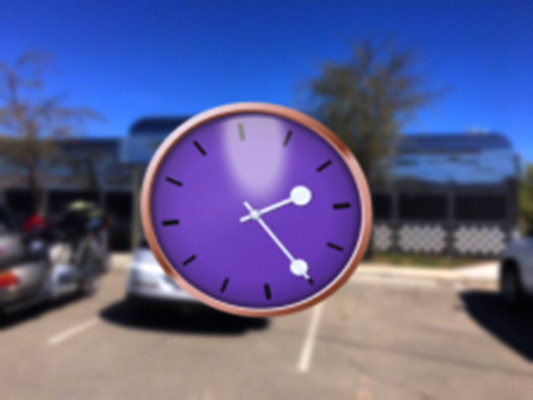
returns 2,25
